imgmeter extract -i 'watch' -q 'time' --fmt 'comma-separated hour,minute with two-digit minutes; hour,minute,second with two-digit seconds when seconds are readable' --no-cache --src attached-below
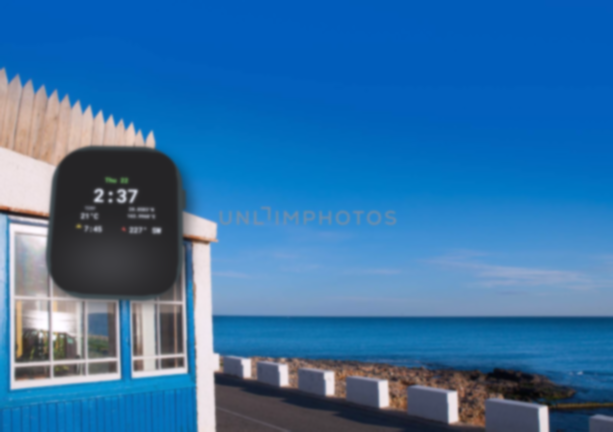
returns 2,37
